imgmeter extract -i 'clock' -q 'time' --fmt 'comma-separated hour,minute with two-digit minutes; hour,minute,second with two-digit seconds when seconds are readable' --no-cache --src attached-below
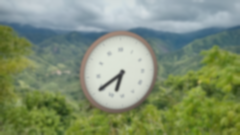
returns 6,40
